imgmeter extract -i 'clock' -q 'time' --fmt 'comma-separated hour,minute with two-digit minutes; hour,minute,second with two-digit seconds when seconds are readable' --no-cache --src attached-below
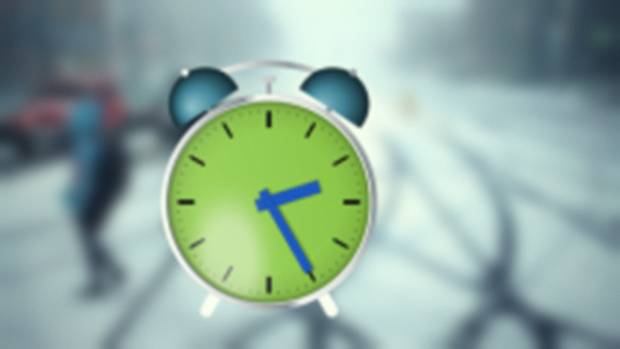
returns 2,25
